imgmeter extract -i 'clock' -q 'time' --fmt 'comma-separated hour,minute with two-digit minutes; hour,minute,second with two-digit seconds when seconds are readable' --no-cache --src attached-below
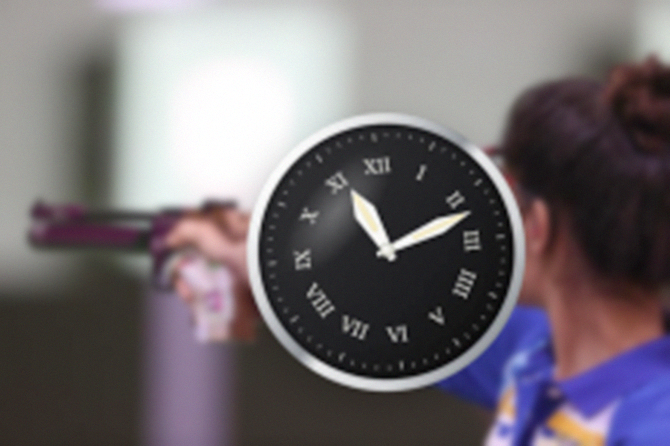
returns 11,12
